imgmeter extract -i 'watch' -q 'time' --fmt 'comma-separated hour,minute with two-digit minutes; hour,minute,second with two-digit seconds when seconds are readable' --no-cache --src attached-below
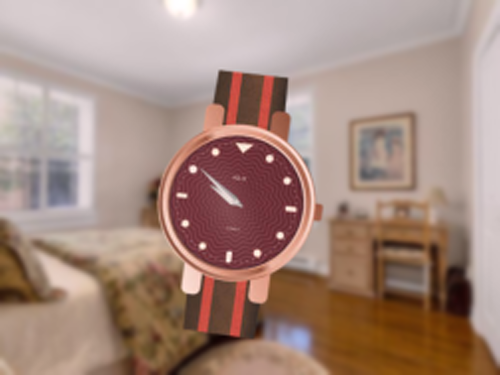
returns 9,51
